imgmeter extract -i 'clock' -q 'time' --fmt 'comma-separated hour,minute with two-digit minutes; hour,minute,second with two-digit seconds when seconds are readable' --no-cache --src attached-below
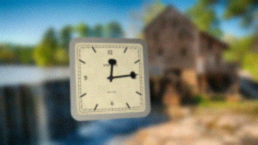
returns 12,14
